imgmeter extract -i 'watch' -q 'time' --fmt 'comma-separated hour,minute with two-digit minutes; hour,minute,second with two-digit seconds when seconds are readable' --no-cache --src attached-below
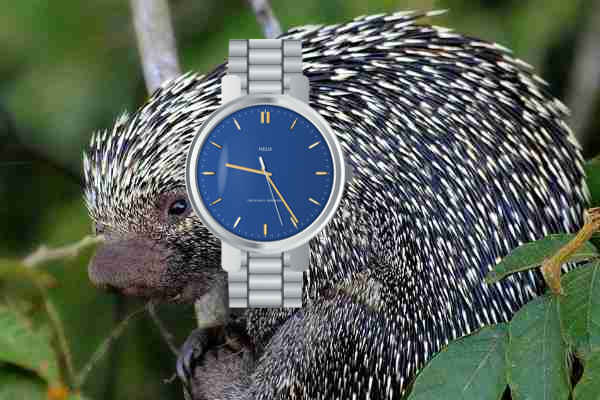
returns 9,24,27
